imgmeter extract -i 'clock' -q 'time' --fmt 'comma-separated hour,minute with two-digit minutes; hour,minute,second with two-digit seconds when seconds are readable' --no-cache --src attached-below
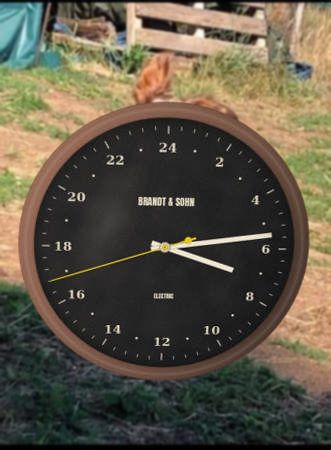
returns 7,13,42
